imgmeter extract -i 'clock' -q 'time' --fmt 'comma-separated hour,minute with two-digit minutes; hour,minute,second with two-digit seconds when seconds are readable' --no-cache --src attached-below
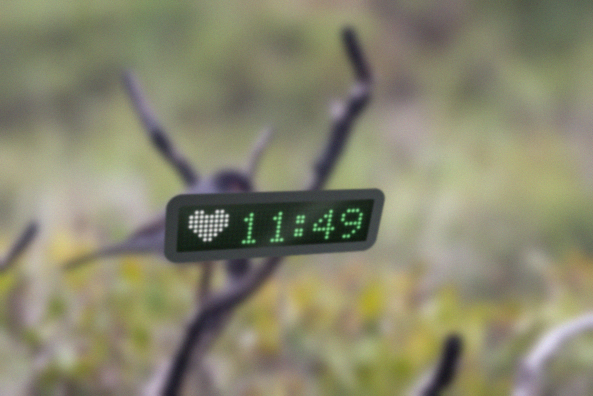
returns 11,49
